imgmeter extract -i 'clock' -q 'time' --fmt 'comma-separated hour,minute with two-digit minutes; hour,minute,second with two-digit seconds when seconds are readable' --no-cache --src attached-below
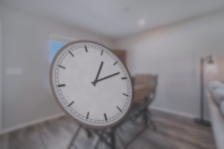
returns 1,13
